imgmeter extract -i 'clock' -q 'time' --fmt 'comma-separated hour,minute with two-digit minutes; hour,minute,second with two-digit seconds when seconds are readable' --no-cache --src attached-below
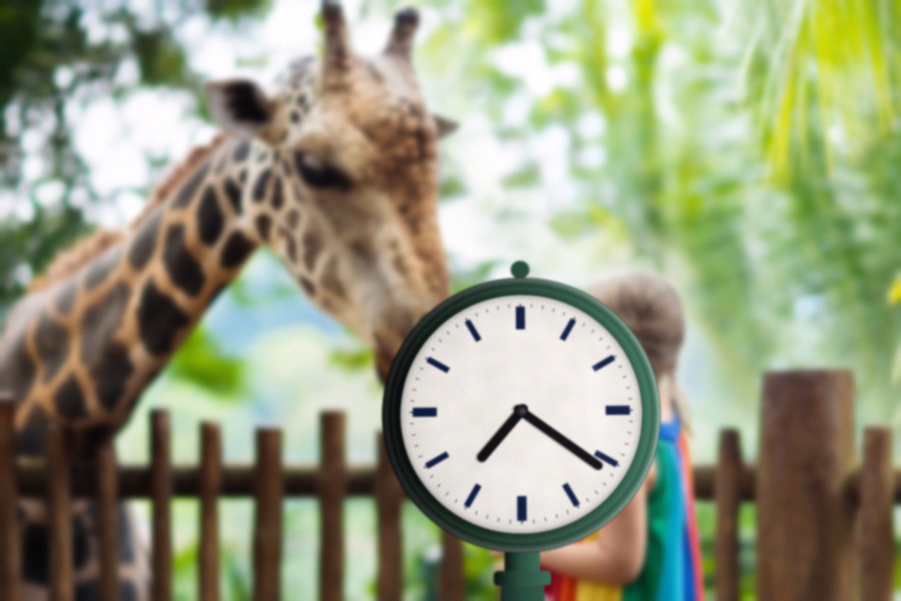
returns 7,21
